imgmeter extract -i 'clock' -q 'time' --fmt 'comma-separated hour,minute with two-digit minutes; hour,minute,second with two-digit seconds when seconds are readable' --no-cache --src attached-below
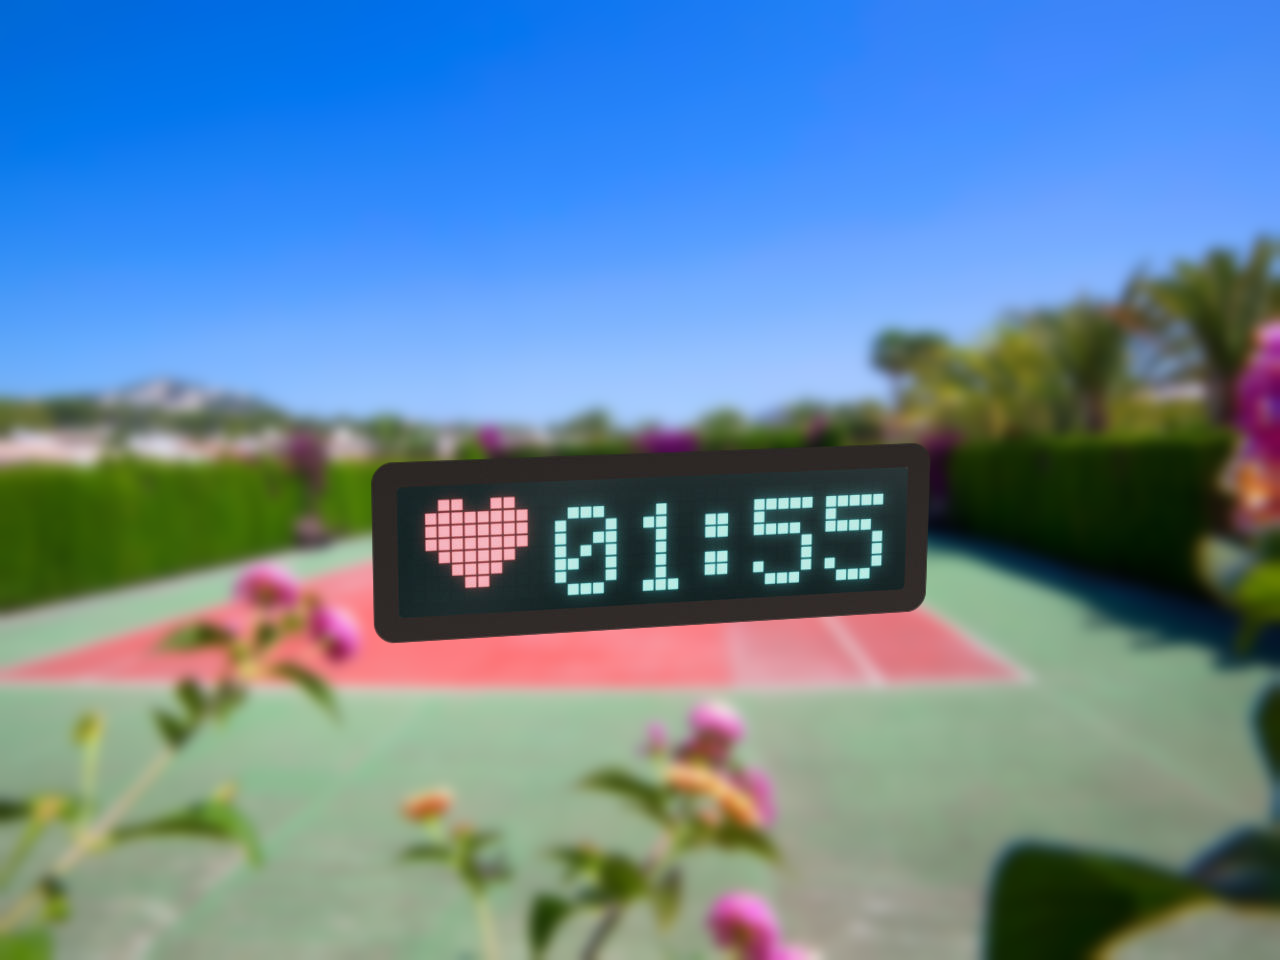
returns 1,55
